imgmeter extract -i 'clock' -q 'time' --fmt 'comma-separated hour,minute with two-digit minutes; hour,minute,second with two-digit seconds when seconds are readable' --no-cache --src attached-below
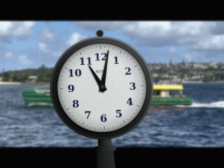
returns 11,02
